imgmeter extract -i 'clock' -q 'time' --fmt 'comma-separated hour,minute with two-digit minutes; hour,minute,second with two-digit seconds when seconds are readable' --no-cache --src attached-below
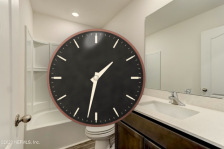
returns 1,32
